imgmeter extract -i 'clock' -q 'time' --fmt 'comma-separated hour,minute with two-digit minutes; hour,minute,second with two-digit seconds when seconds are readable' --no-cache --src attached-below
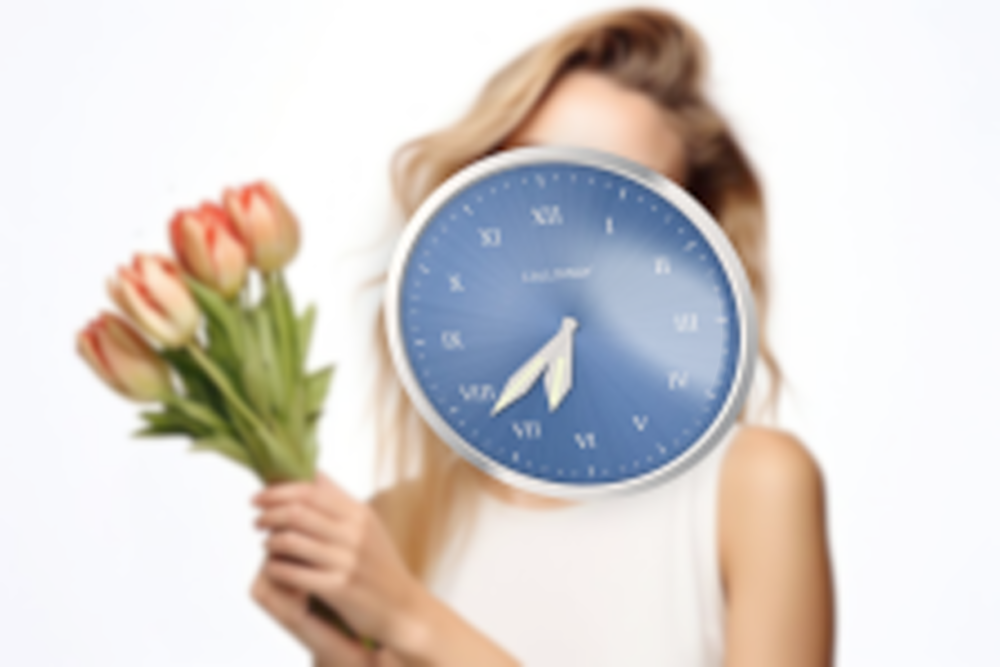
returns 6,38
